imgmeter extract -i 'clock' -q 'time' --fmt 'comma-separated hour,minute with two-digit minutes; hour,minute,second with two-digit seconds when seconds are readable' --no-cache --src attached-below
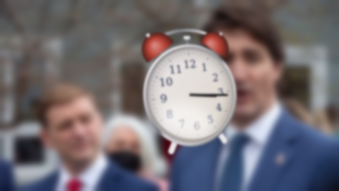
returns 3,16
